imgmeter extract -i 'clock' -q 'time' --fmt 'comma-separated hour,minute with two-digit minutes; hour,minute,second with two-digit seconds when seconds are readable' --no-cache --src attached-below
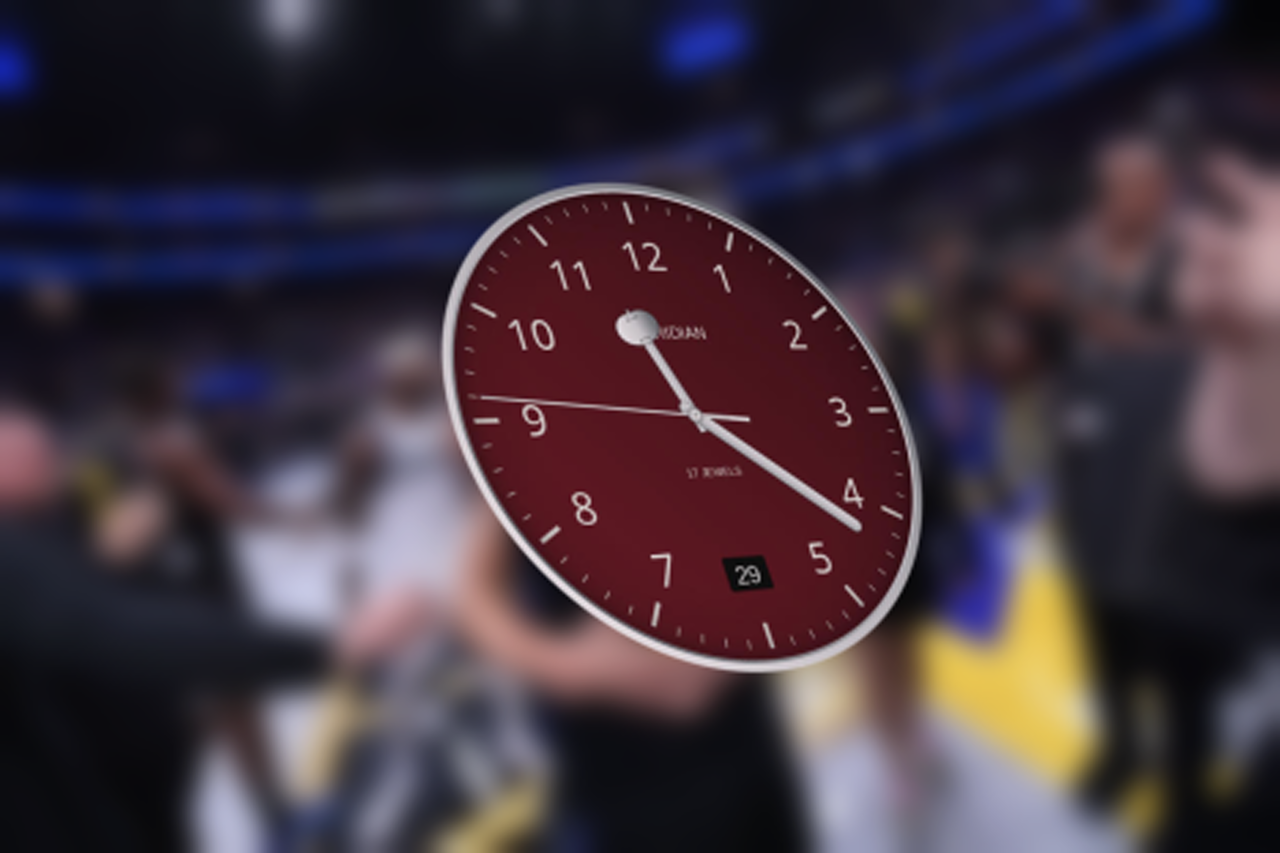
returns 11,21,46
